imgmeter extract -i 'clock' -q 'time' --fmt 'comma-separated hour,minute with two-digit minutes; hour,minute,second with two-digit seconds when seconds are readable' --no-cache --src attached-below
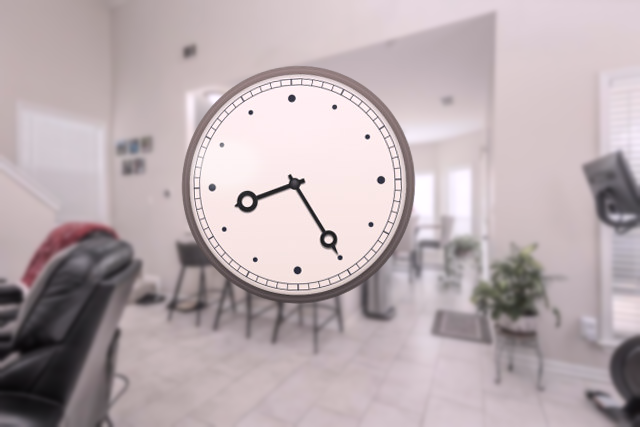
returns 8,25
